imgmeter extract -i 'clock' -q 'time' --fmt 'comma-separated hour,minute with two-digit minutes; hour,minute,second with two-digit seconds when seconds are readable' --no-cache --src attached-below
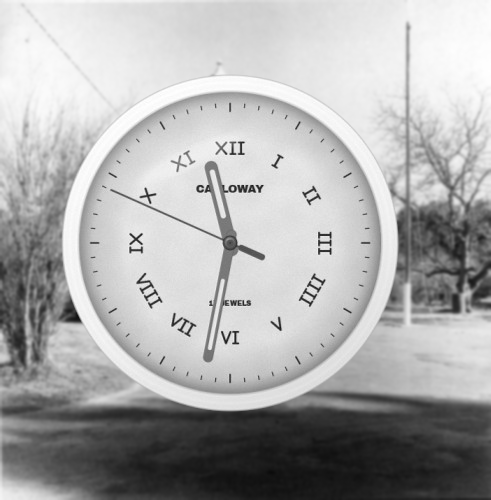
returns 11,31,49
